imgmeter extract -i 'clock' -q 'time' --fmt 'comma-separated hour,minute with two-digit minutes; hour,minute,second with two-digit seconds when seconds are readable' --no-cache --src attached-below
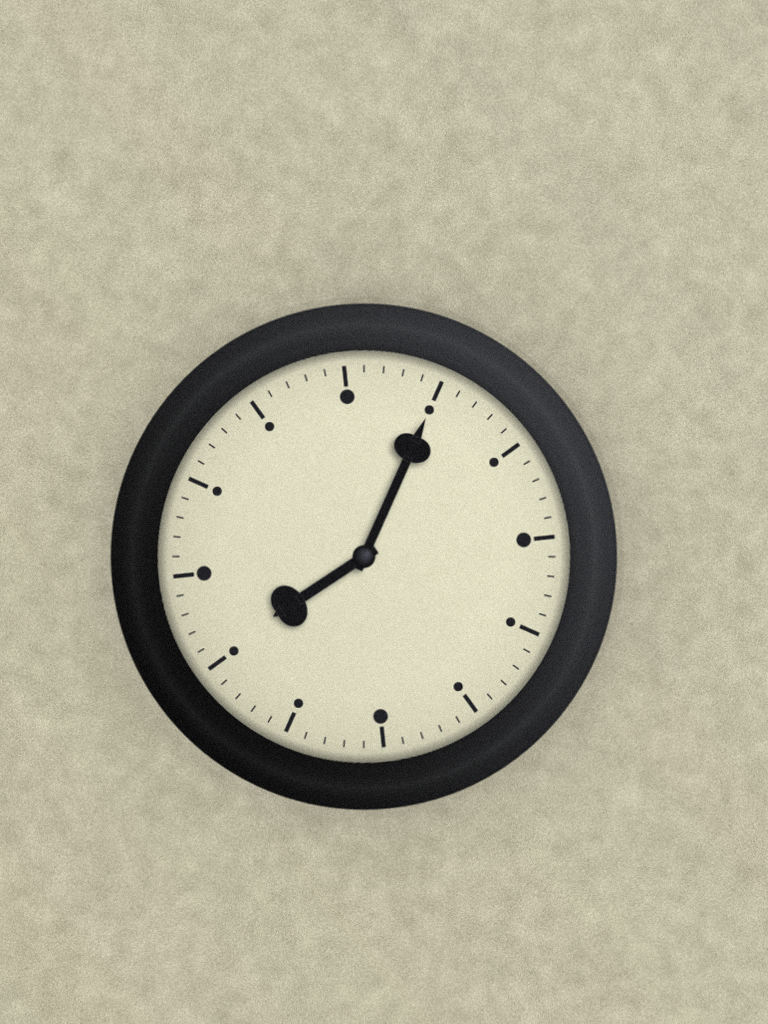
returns 8,05
